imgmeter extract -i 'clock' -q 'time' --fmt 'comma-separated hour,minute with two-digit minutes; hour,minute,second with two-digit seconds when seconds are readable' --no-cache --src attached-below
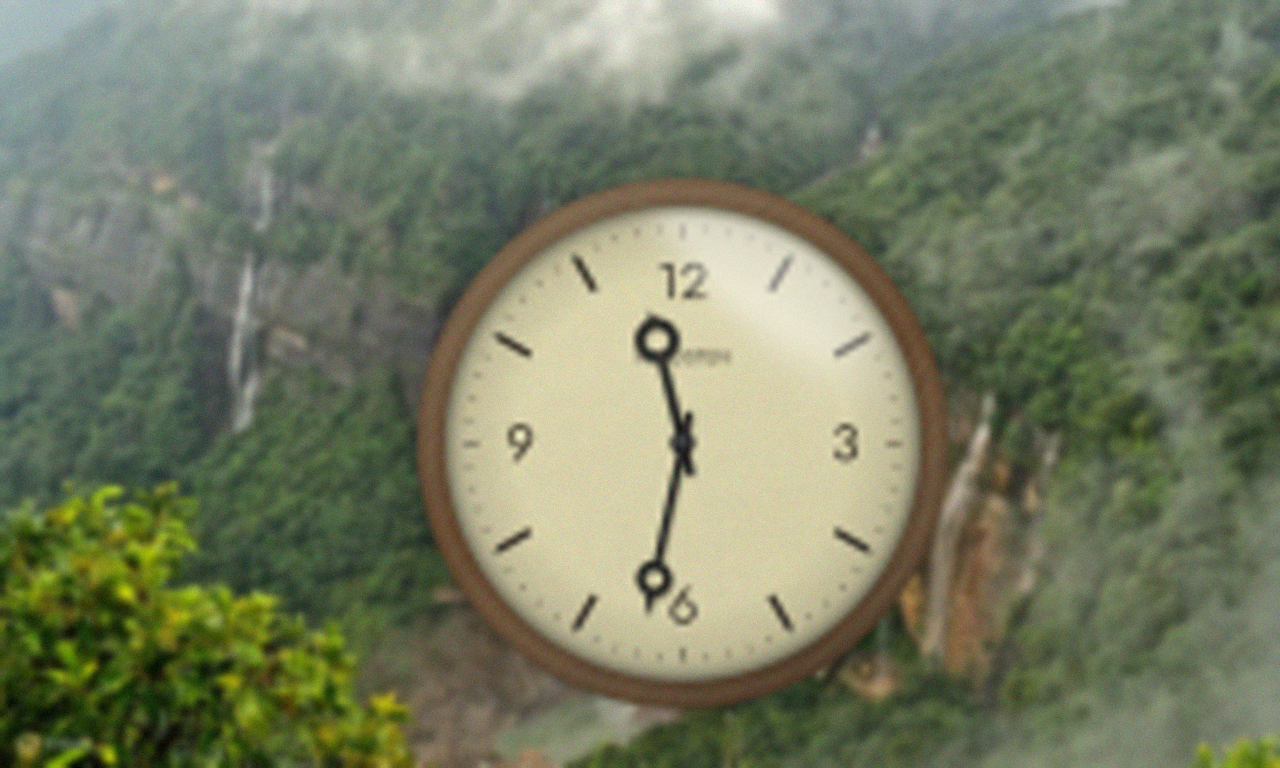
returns 11,32
